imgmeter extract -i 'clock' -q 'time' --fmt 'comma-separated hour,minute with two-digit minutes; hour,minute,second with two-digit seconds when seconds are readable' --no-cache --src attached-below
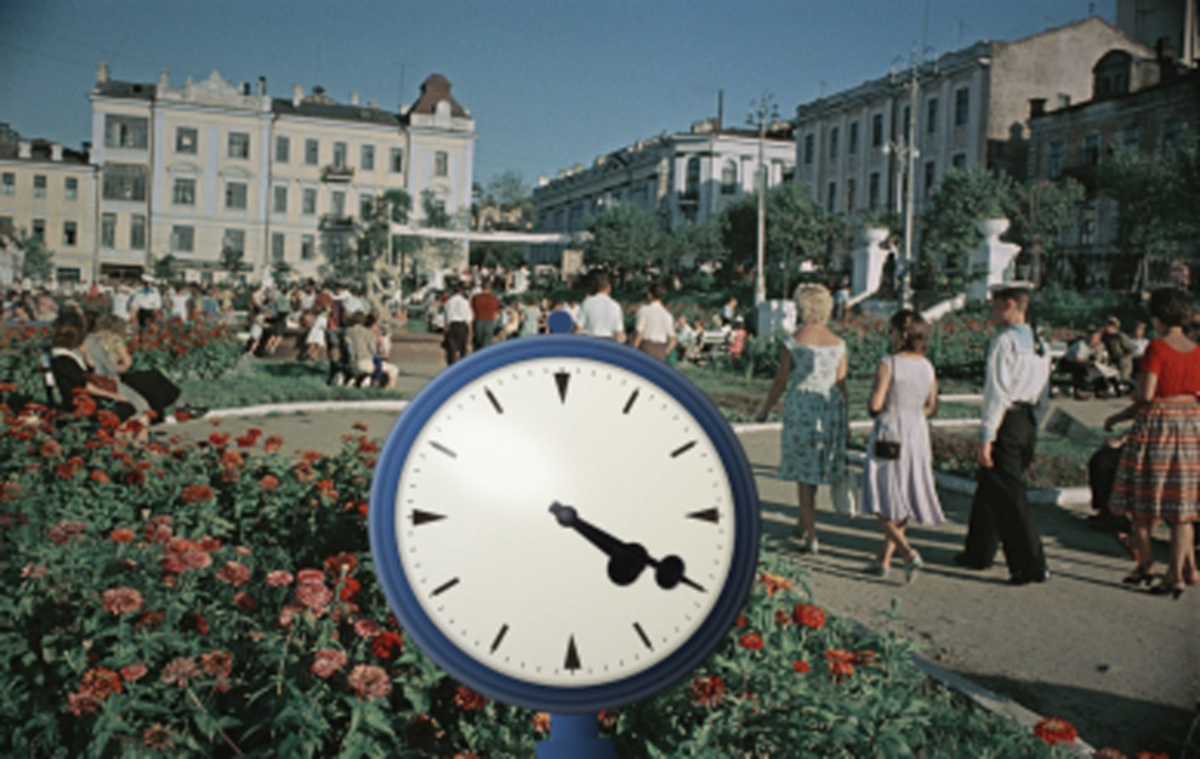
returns 4,20
